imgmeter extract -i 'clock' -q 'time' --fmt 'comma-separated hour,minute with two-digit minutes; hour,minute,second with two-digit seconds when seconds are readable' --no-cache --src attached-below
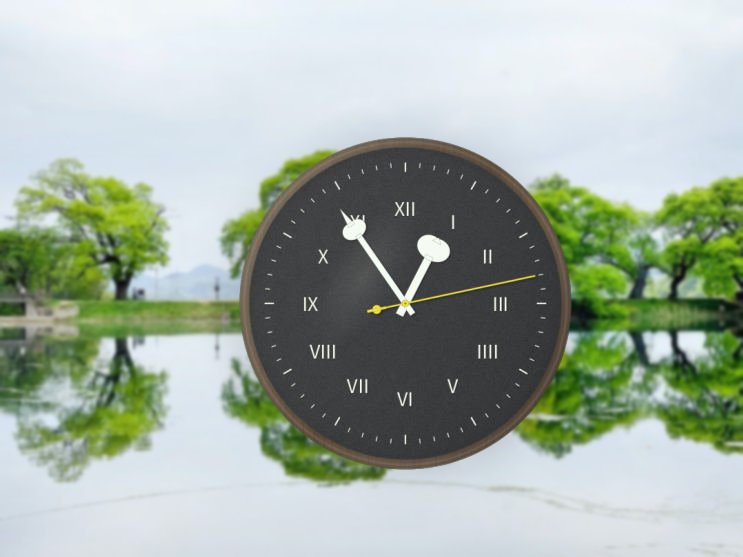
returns 12,54,13
